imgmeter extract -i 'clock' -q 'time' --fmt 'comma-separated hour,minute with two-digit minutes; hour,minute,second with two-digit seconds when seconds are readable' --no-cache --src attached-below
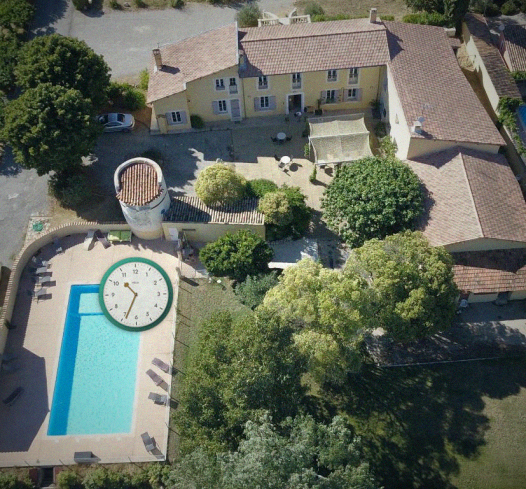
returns 10,34
